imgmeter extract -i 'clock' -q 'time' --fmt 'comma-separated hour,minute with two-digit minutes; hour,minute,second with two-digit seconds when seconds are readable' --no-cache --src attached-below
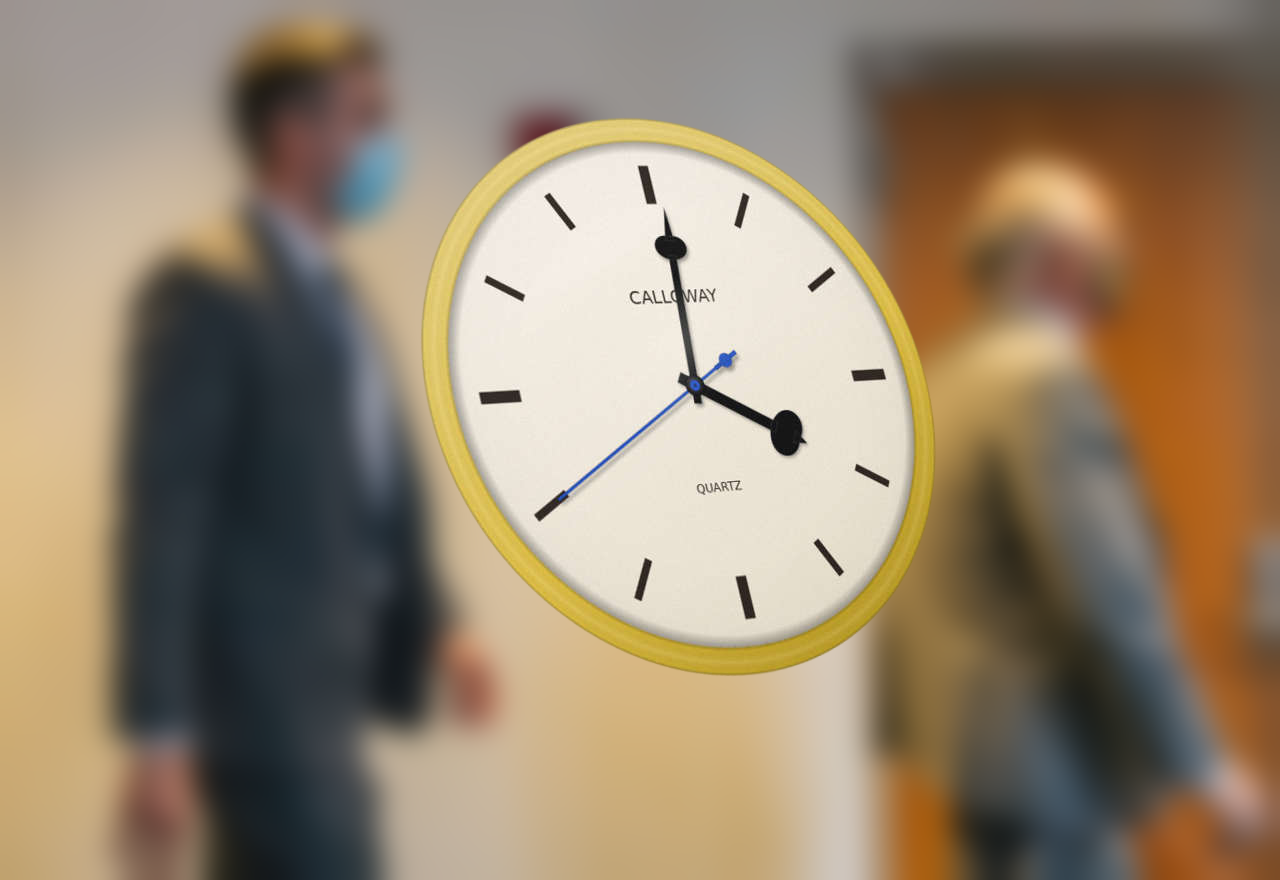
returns 4,00,40
